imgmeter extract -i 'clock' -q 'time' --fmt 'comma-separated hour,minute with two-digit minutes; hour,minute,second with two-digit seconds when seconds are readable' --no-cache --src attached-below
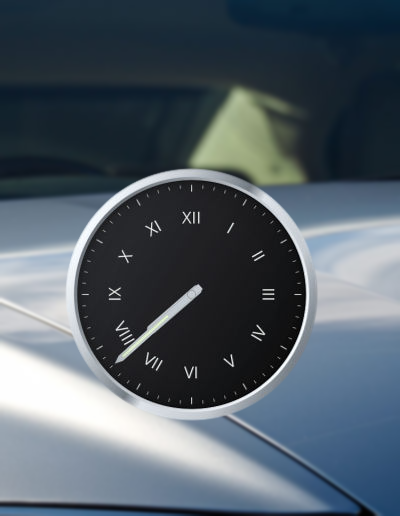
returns 7,38
